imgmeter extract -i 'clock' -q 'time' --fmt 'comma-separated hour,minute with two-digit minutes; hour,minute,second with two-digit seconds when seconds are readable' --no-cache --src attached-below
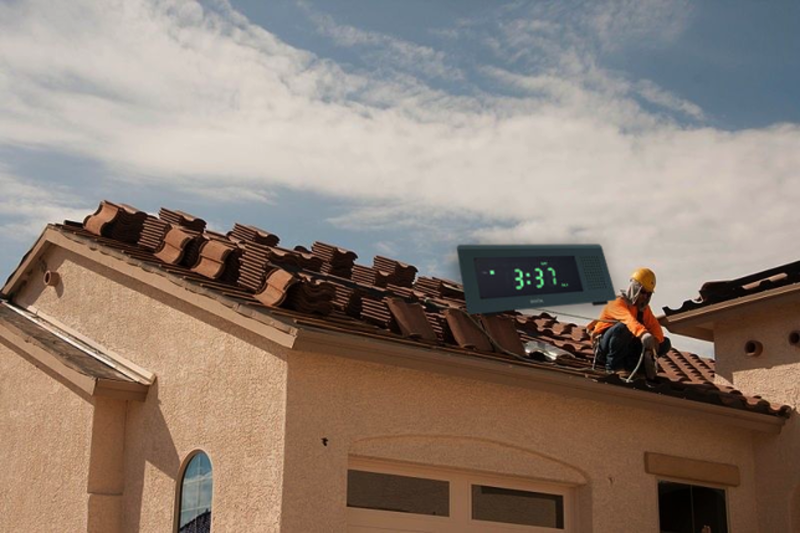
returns 3,37
